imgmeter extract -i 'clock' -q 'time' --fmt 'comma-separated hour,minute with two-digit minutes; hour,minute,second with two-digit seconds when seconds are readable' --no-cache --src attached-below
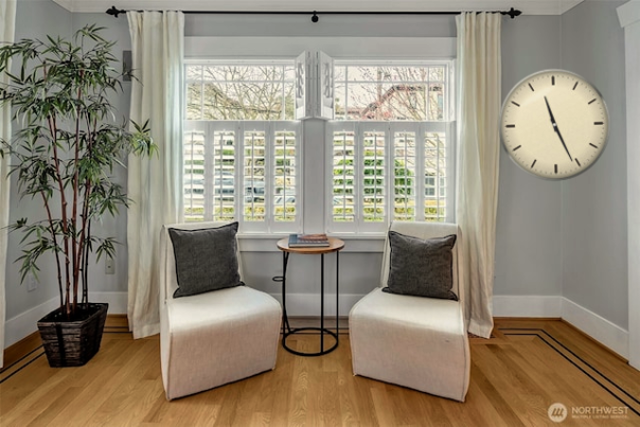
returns 11,26
